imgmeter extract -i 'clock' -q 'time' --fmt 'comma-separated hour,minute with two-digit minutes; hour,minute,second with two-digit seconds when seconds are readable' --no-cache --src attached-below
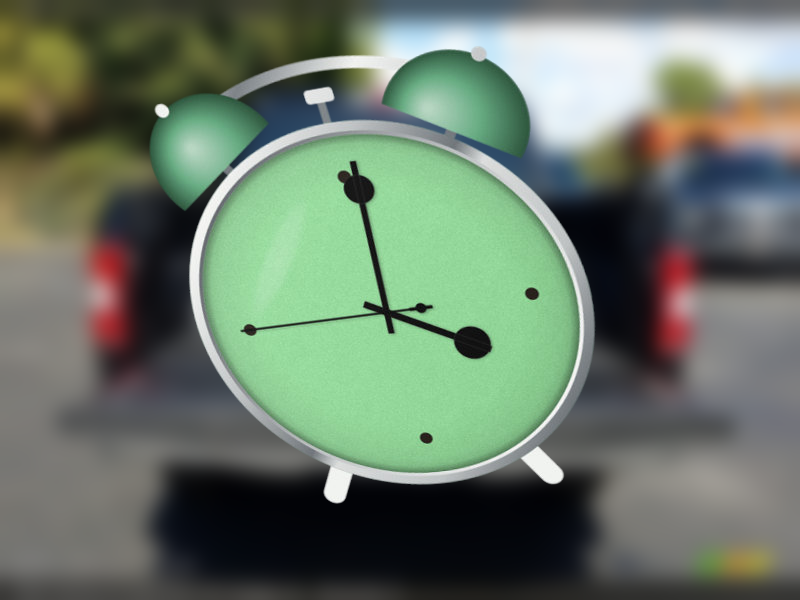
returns 4,00,45
